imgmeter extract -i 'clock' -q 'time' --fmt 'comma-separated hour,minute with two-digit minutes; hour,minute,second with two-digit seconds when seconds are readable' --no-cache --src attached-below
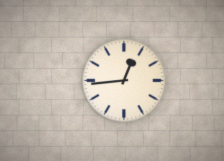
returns 12,44
